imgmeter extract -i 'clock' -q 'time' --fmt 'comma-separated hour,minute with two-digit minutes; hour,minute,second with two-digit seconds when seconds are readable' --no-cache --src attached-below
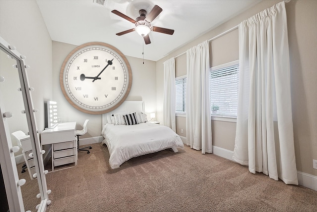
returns 9,07
